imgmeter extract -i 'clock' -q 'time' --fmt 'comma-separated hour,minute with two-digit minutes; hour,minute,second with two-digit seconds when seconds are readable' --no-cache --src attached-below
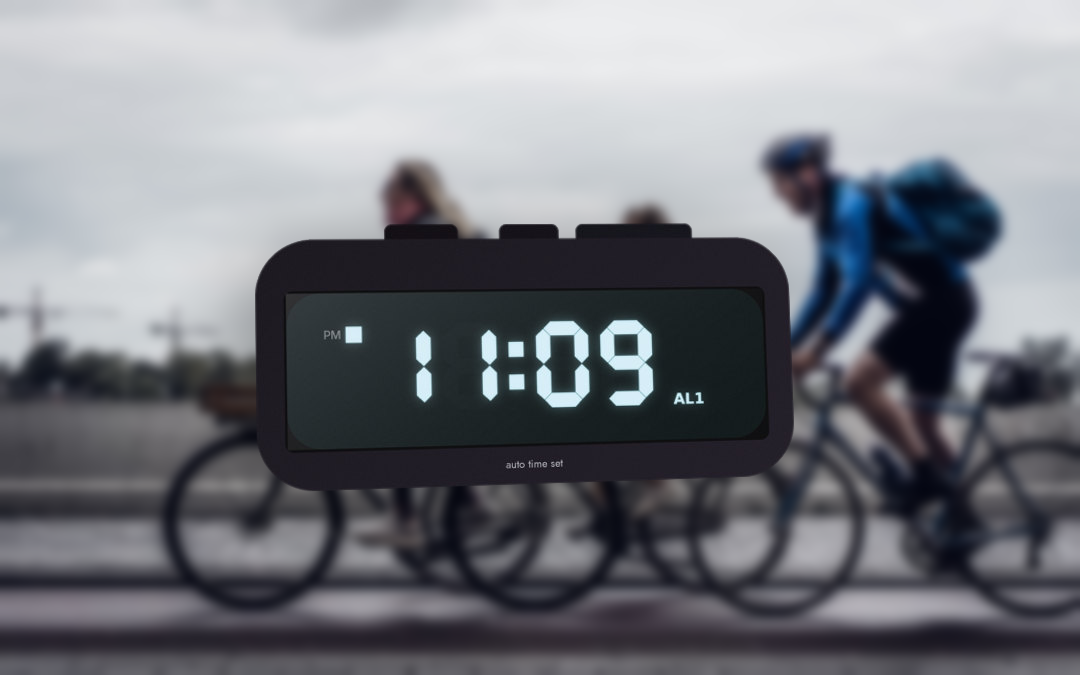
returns 11,09
